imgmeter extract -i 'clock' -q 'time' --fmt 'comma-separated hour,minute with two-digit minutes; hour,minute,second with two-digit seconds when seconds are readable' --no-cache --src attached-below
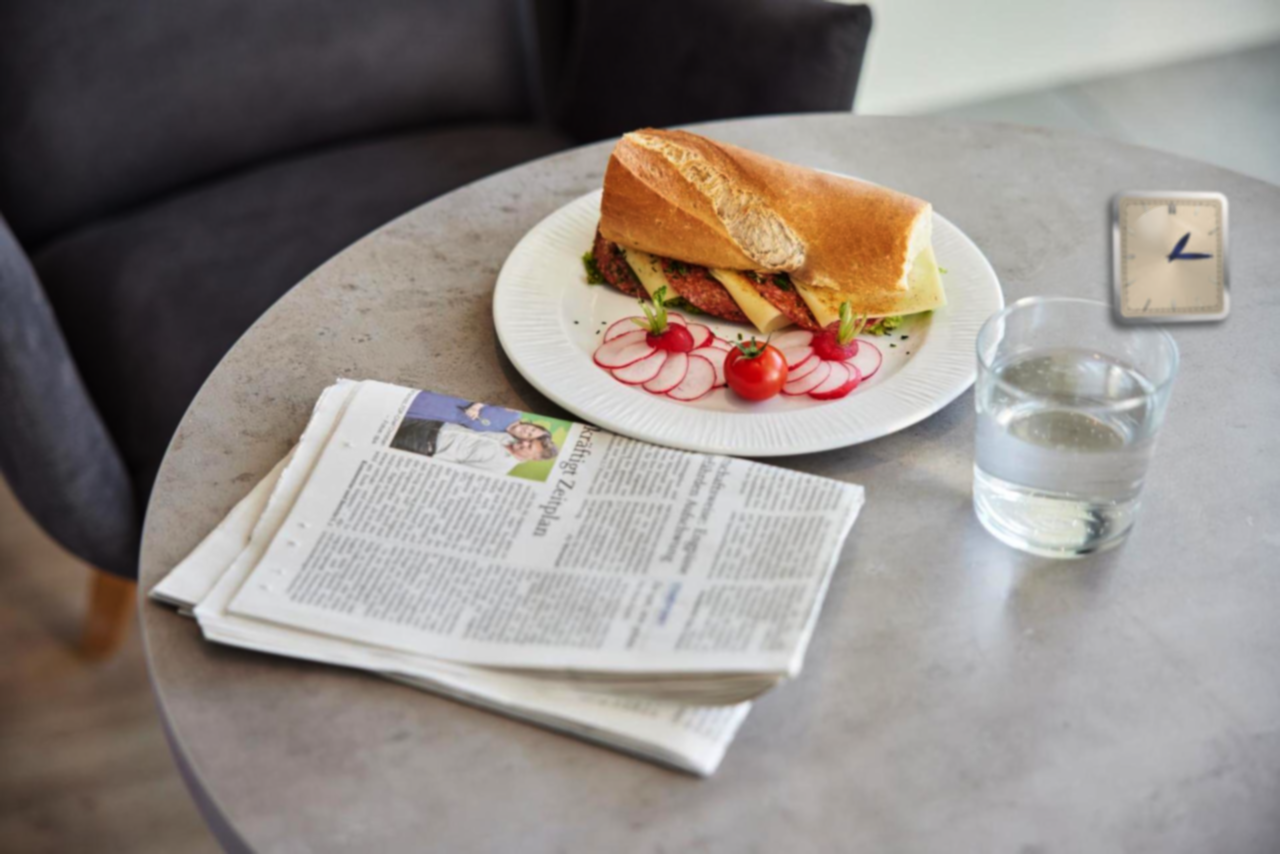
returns 1,15
